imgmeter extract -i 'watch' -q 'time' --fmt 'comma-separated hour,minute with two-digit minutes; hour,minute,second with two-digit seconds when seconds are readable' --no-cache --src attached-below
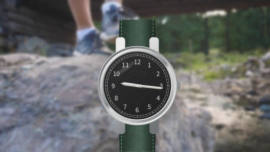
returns 9,16
